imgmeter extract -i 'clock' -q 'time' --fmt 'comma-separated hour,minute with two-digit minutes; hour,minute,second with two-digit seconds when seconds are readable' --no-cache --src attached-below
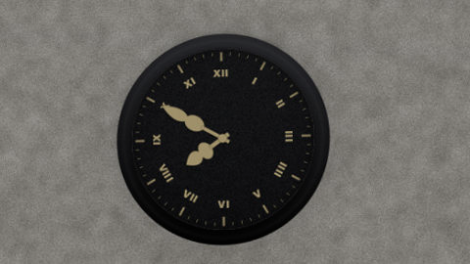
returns 7,50
